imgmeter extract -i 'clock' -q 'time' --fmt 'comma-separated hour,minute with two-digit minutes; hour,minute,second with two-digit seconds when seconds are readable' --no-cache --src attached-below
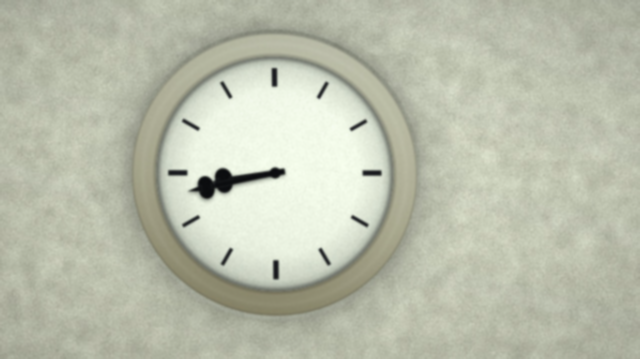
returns 8,43
